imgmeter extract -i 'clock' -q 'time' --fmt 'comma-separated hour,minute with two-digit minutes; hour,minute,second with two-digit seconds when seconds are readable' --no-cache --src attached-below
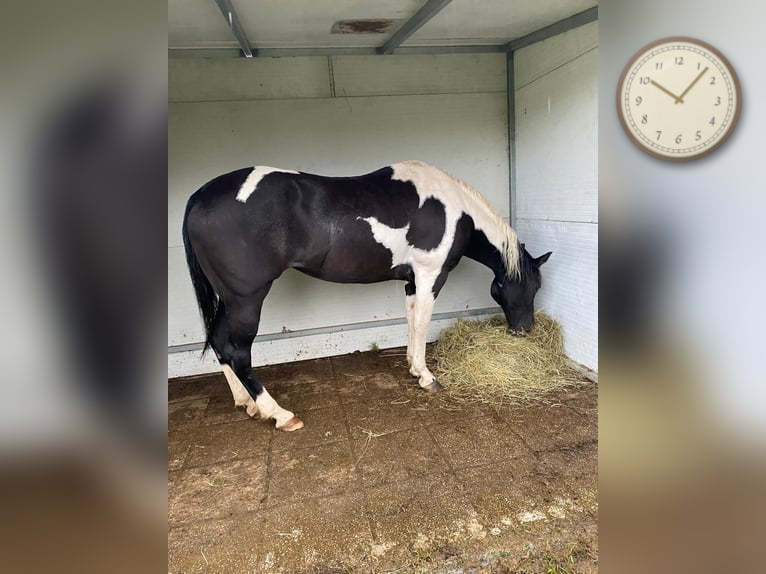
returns 10,07
